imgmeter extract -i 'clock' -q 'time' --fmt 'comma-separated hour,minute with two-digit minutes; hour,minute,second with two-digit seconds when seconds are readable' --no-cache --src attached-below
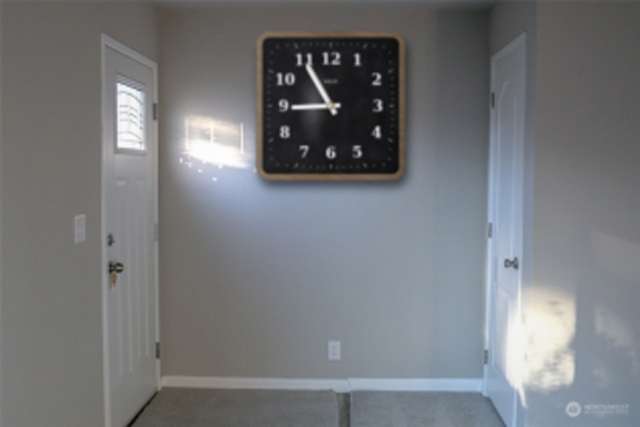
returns 8,55
